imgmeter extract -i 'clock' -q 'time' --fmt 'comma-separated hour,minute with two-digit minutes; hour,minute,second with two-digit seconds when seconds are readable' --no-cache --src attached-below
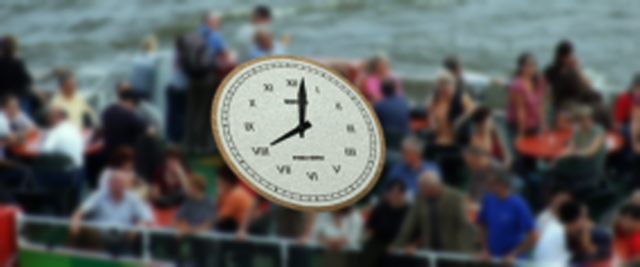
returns 8,02
